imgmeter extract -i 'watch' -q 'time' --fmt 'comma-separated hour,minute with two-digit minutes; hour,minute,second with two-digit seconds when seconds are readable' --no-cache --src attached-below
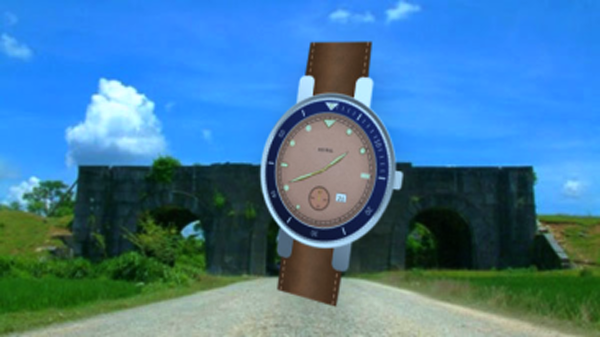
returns 1,41
